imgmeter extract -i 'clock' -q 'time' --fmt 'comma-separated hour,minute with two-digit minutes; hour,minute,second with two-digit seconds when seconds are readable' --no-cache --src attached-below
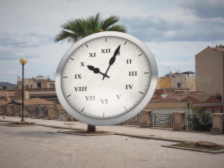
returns 10,04
